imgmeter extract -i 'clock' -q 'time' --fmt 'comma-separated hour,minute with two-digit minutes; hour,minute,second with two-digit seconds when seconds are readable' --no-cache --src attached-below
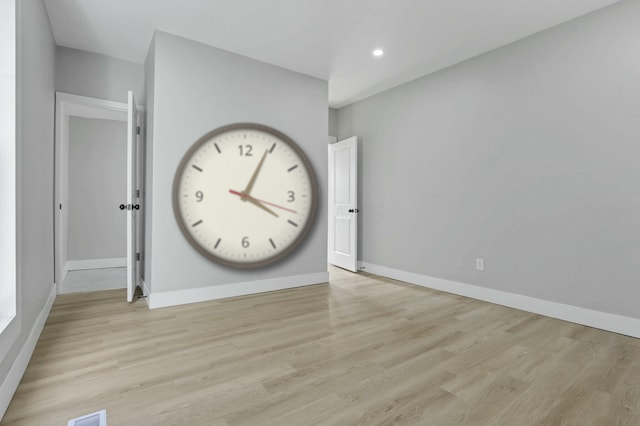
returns 4,04,18
